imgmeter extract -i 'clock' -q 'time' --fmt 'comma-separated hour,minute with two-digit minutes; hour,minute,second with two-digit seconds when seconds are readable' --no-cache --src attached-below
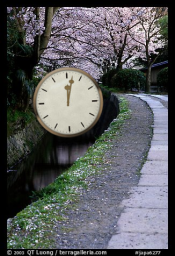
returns 12,02
